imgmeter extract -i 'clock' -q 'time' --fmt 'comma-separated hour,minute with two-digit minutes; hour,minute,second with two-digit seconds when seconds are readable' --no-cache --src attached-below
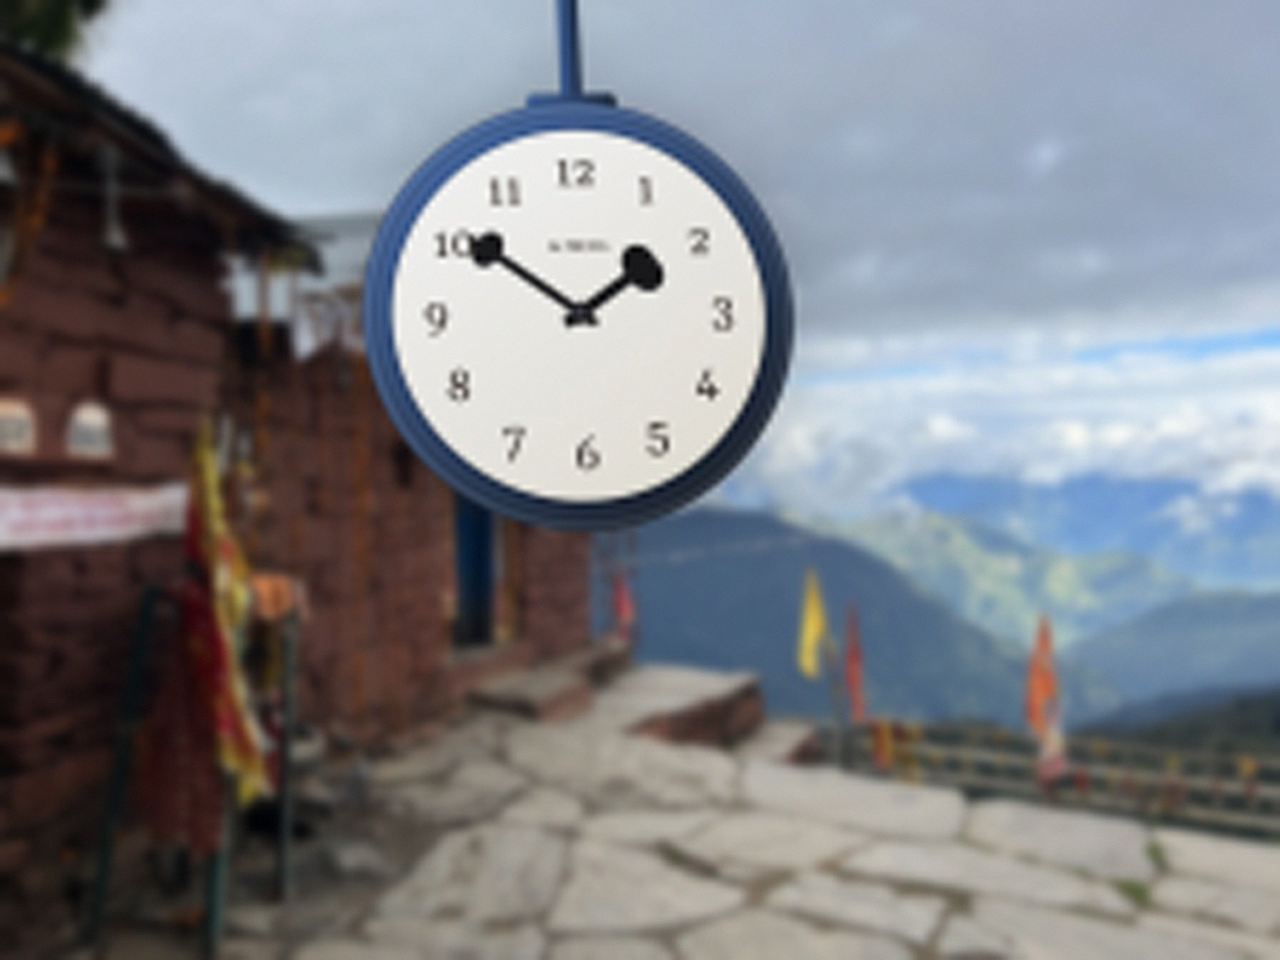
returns 1,51
